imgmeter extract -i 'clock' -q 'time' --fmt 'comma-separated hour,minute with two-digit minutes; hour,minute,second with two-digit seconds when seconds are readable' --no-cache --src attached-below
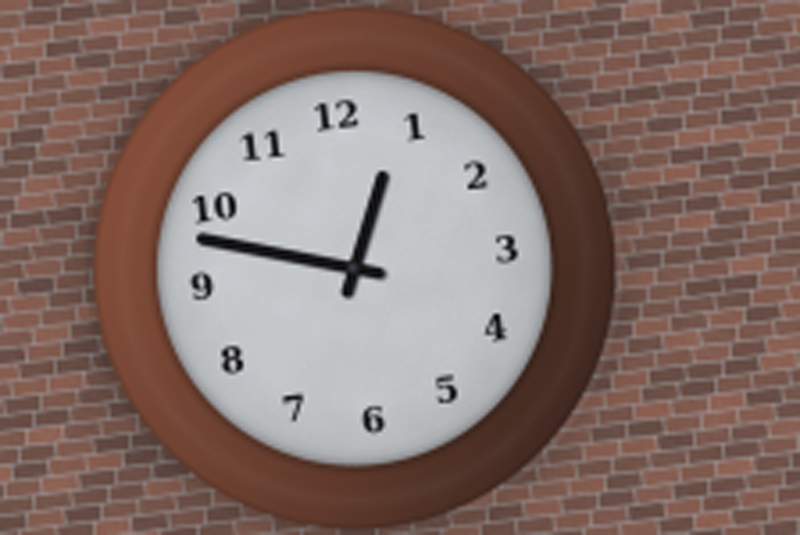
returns 12,48
